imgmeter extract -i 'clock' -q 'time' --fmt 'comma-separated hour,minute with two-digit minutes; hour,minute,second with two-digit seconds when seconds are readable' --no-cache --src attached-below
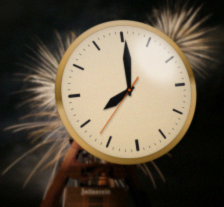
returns 8,00,37
